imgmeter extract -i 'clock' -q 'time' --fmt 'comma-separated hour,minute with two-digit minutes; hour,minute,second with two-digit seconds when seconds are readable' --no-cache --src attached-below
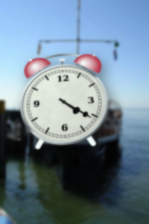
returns 4,21
